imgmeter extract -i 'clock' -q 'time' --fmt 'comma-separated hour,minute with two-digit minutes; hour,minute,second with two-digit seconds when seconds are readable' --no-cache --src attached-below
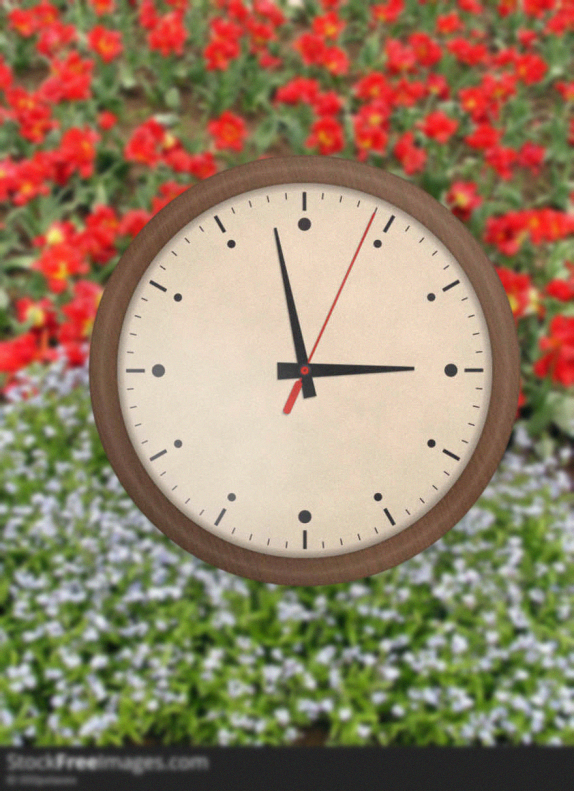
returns 2,58,04
